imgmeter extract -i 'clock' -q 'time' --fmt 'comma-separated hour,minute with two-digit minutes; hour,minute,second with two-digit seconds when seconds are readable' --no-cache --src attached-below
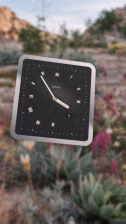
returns 3,54
